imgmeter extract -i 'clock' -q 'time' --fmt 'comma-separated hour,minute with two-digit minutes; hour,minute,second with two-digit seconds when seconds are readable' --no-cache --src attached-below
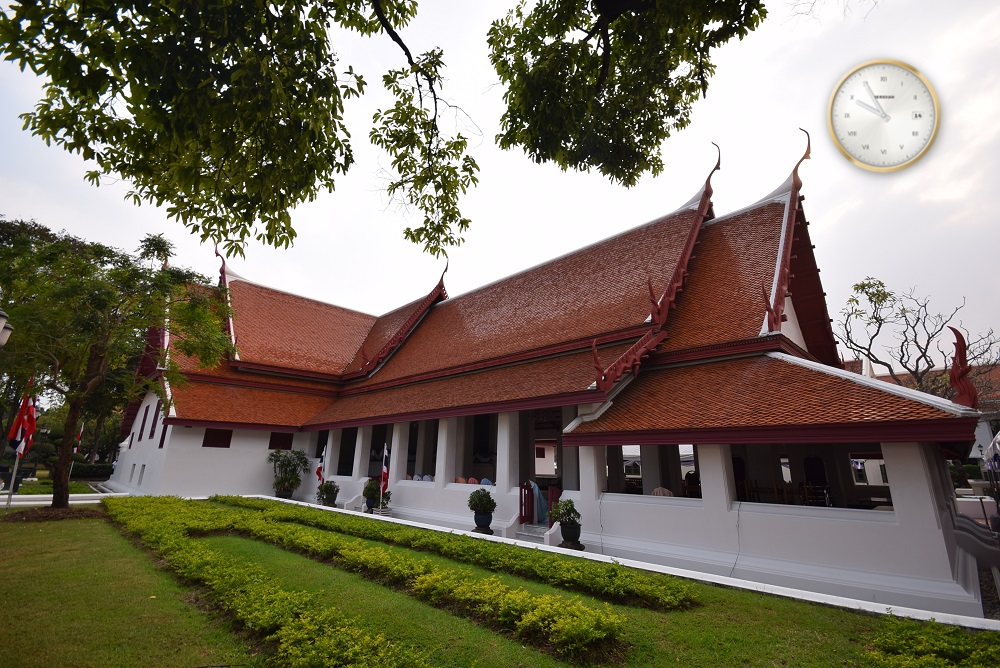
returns 9,55
